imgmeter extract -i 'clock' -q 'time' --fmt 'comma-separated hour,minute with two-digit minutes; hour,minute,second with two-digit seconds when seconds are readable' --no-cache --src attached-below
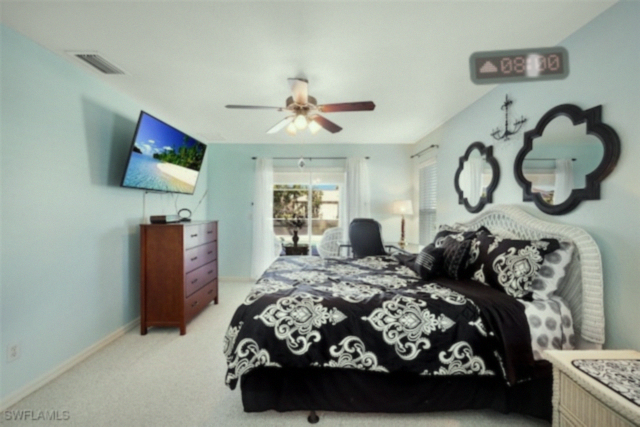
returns 8,00
